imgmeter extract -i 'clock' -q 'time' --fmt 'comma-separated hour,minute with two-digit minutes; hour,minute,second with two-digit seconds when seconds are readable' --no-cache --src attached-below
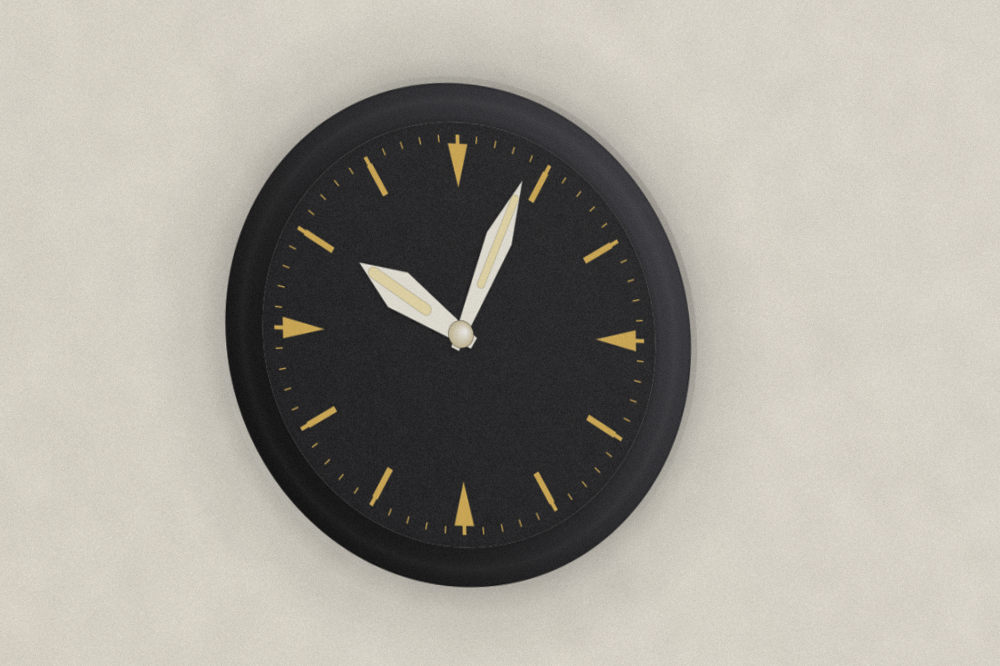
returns 10,04
